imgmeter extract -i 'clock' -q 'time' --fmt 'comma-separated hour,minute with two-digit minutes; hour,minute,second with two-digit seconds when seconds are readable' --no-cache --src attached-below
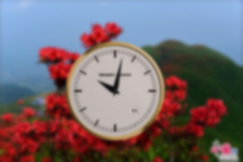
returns 10,02
